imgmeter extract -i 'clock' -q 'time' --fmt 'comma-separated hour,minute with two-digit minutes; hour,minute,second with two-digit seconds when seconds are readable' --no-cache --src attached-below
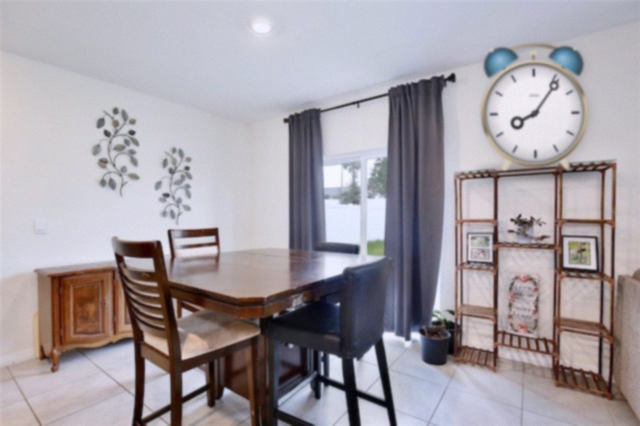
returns 8,06
